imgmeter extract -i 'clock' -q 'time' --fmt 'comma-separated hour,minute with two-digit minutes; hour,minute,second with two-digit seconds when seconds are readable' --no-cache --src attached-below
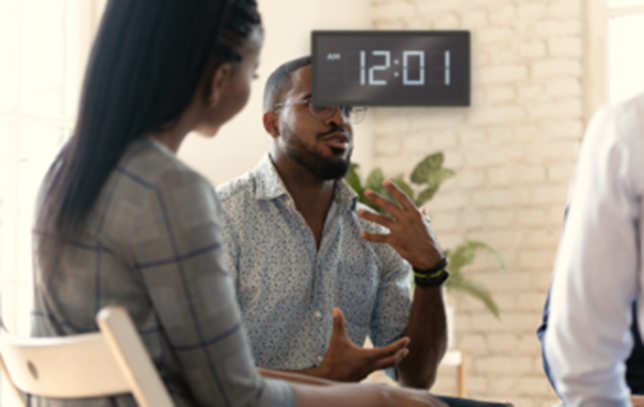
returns 12,01
